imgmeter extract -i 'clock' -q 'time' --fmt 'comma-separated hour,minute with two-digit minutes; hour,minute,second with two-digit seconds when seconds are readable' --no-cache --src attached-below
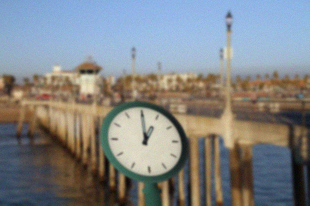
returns 1,00
